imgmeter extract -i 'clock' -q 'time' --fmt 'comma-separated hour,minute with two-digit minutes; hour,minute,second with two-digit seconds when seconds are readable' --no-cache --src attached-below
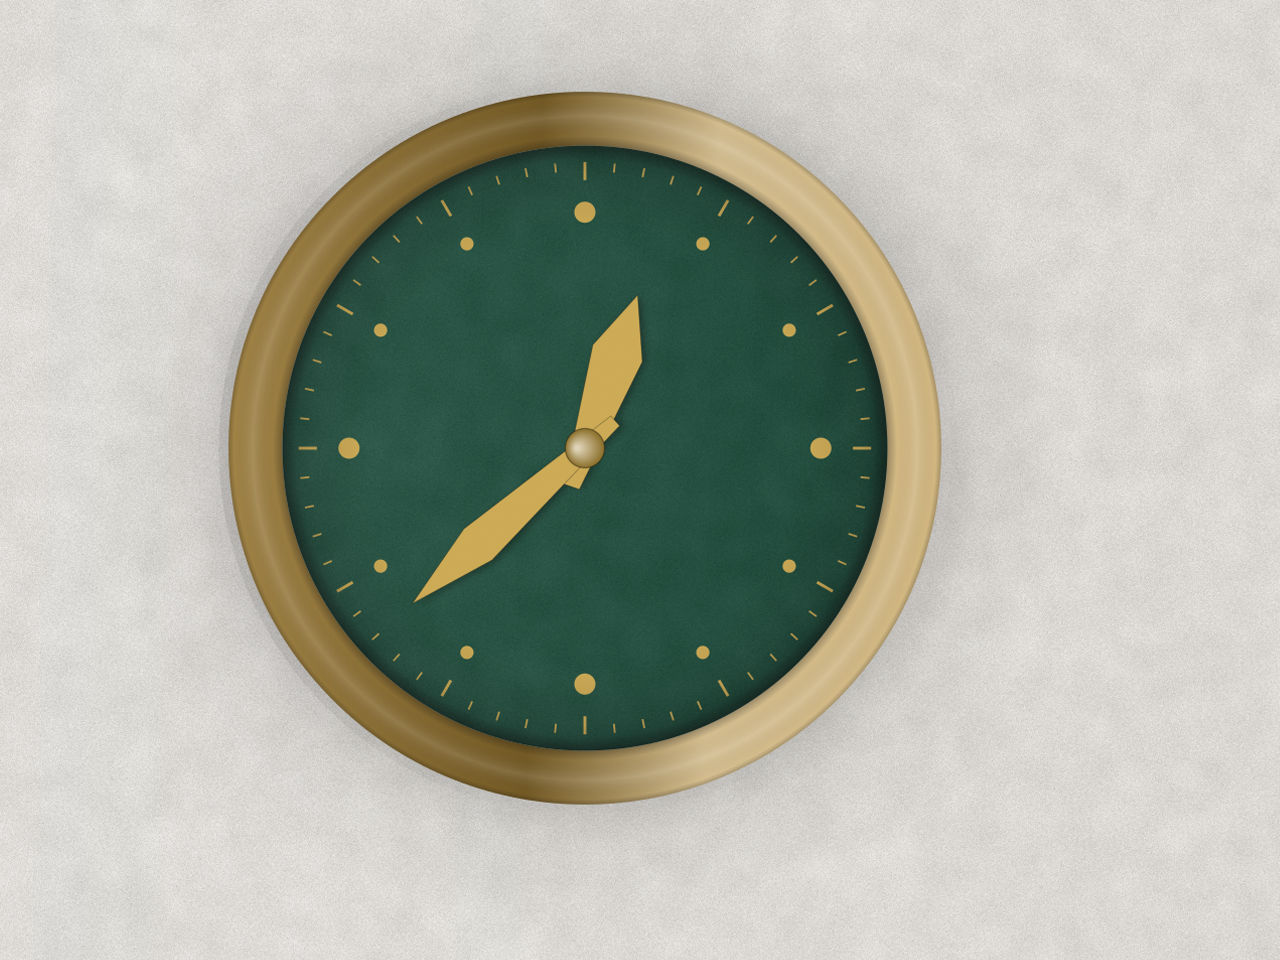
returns 12,38
